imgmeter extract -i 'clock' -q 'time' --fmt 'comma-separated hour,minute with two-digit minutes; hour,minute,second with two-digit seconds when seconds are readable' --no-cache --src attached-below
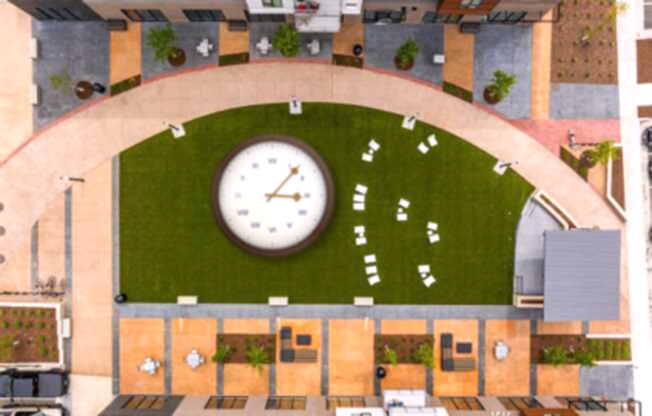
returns 3,07
